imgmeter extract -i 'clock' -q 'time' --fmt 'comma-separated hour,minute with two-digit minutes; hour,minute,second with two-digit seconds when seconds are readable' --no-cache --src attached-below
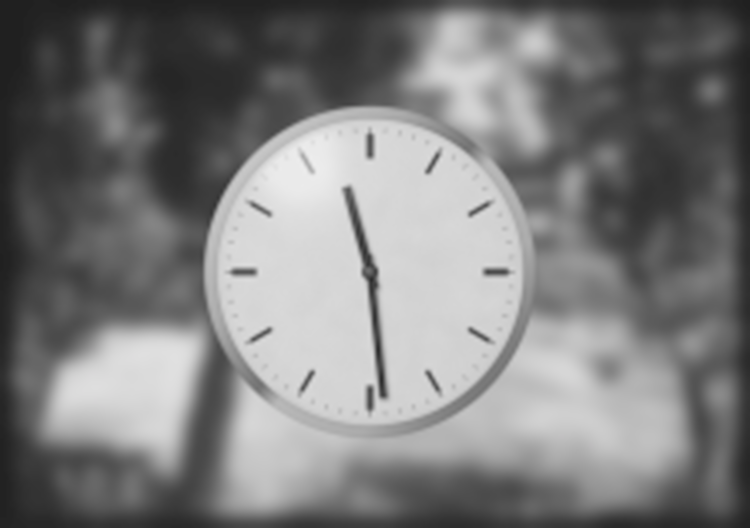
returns 11,29
